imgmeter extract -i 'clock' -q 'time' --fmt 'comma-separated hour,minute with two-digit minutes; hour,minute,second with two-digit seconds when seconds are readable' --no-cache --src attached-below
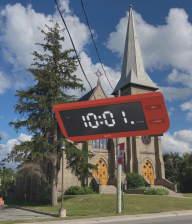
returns 10,01
